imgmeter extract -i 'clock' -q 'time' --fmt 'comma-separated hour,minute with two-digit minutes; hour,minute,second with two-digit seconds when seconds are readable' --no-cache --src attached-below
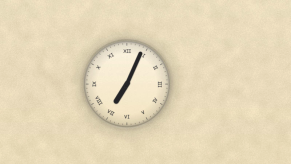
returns 7,04
